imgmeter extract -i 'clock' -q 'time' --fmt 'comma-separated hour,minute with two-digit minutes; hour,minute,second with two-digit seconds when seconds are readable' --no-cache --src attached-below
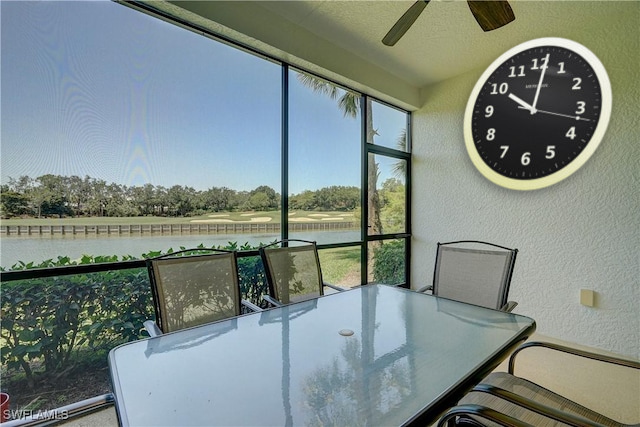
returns 10,01,17
